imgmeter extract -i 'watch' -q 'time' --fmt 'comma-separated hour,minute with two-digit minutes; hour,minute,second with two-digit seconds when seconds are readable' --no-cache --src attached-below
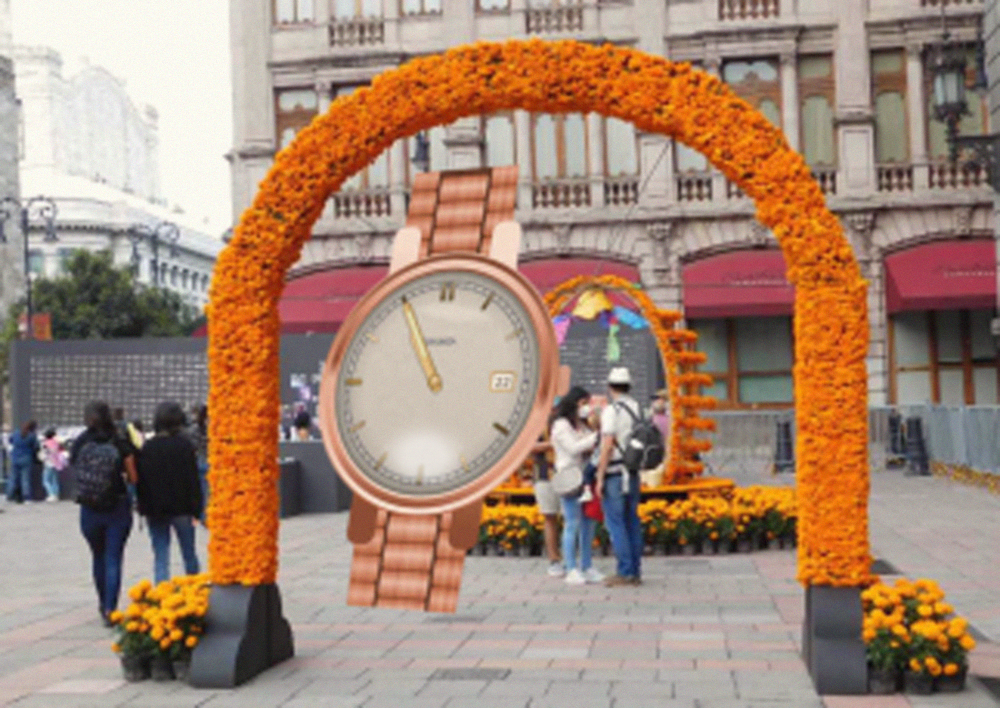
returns 10,55
